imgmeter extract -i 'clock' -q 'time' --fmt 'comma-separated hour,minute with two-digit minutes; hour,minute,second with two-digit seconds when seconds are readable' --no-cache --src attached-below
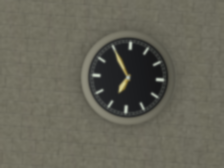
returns 6,55
